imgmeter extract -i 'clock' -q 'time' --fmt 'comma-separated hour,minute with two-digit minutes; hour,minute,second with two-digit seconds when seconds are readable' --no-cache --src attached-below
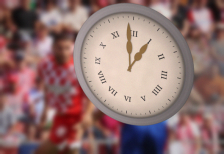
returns 12,59
